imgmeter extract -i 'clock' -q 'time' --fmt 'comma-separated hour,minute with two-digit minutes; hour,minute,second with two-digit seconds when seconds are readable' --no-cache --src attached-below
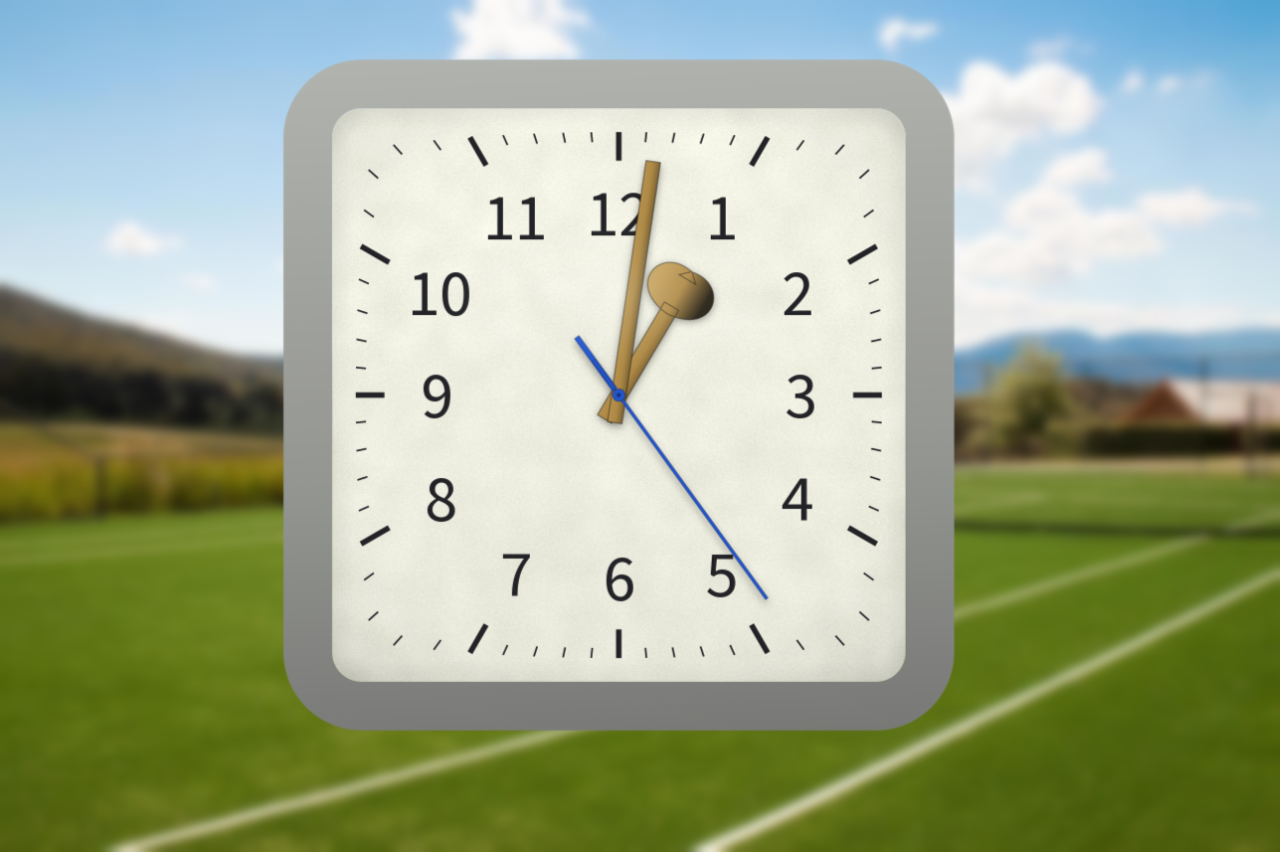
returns 1,01,24
